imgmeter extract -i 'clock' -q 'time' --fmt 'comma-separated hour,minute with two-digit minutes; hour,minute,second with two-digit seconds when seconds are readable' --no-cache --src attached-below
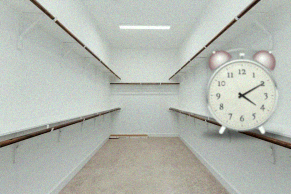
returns 4,10
